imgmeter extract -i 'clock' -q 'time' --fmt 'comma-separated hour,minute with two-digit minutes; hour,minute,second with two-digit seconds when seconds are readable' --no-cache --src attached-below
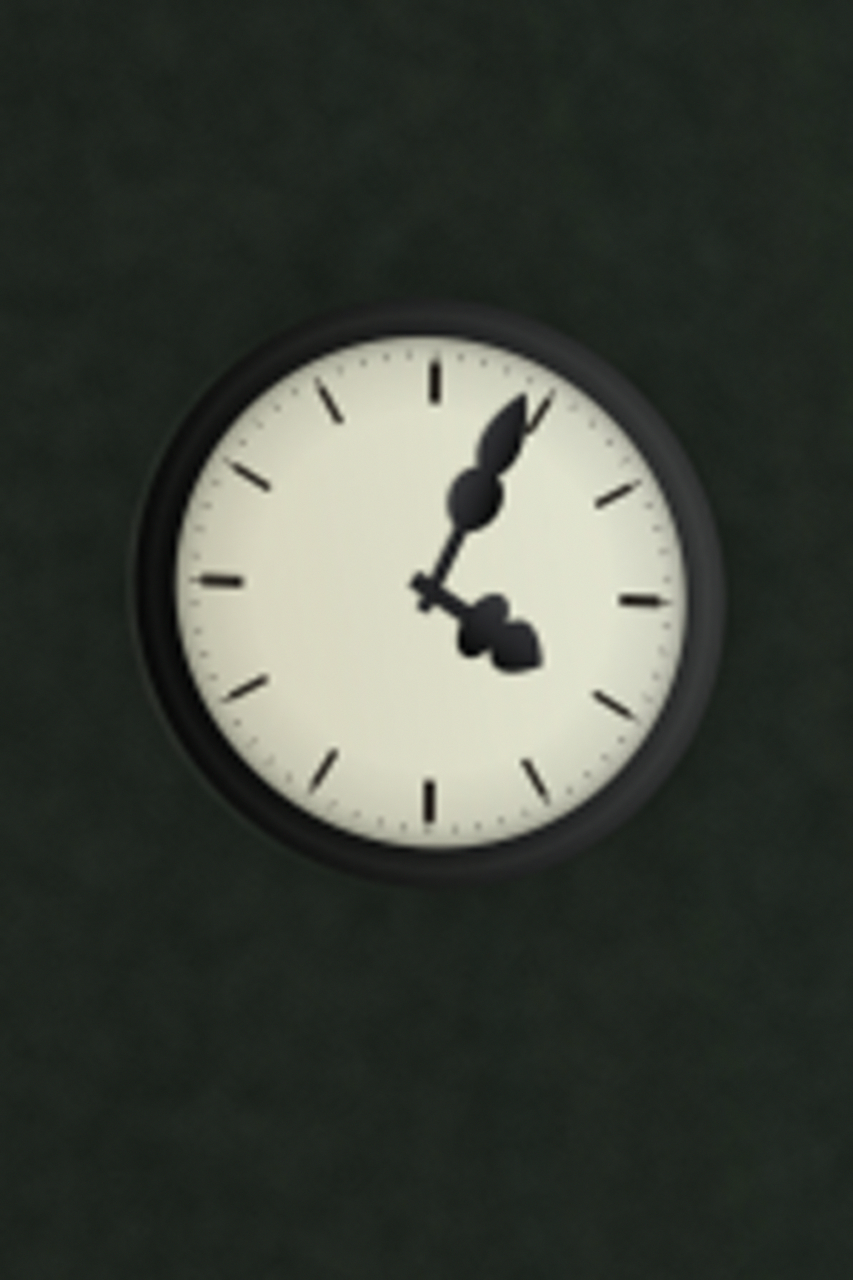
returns 4,04
